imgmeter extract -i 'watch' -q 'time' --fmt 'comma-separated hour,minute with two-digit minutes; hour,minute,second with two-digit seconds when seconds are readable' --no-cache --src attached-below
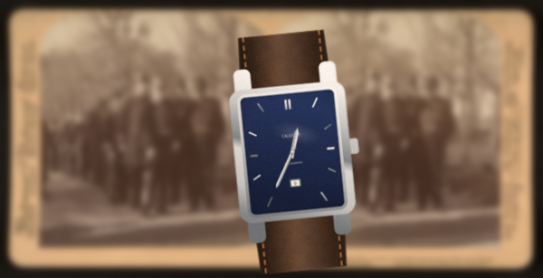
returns 12,35
